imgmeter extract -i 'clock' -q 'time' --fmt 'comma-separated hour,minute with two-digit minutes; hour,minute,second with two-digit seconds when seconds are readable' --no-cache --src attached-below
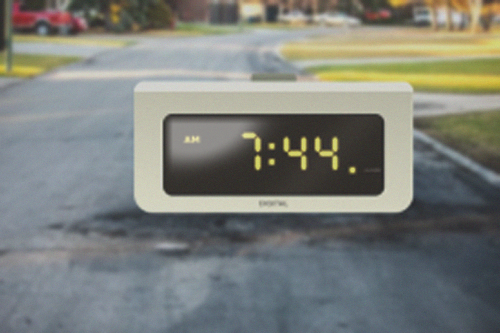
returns 7,44
